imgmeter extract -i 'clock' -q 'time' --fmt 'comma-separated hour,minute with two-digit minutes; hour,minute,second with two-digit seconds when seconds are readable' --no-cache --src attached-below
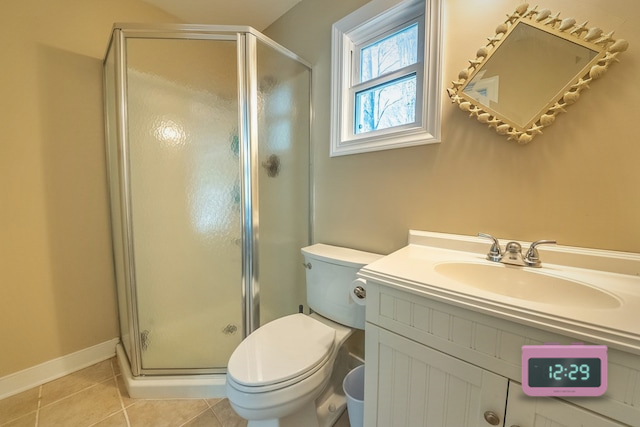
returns 12,29
